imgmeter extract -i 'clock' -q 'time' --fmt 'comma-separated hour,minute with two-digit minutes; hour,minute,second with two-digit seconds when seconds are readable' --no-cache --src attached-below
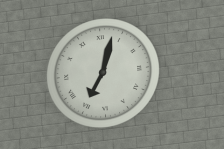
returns 7,03
